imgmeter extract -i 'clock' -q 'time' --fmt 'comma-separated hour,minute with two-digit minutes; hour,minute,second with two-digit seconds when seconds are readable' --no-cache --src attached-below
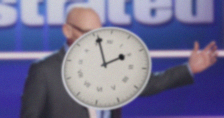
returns 1,56
